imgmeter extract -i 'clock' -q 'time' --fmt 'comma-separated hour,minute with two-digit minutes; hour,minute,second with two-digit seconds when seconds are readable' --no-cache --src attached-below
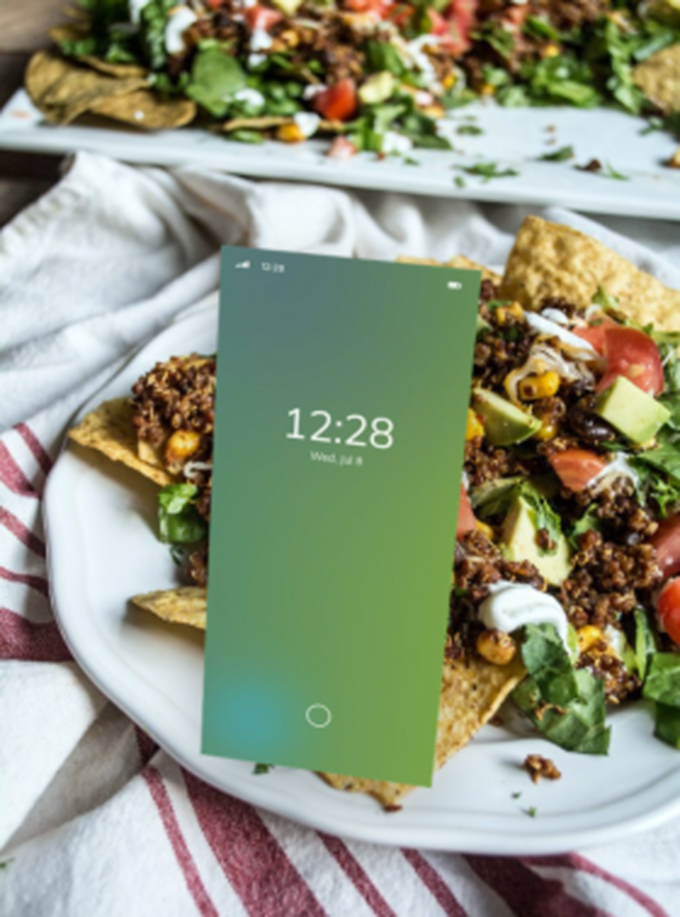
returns 12,28
